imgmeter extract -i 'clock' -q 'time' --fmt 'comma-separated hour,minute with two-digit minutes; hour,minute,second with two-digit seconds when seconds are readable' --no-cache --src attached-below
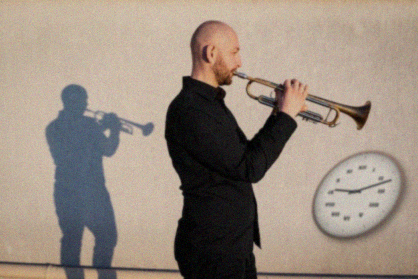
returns 9,12
